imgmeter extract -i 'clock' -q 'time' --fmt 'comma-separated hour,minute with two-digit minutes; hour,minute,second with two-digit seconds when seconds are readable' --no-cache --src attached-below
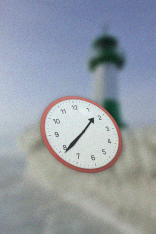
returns 1,39
